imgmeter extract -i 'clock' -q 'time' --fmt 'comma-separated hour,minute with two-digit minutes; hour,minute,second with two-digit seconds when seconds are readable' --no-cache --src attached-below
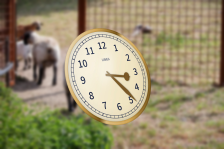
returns 3,24
